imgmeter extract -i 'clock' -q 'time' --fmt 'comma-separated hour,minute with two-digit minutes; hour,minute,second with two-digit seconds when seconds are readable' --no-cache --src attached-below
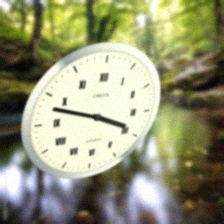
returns 3,48
